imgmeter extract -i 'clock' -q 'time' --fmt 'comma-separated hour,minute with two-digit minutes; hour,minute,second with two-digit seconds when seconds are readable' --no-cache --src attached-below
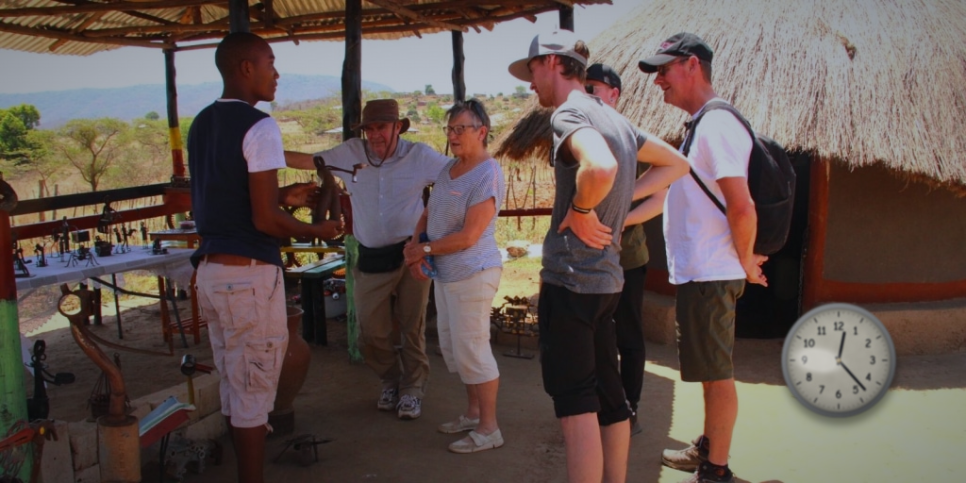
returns 12,23
